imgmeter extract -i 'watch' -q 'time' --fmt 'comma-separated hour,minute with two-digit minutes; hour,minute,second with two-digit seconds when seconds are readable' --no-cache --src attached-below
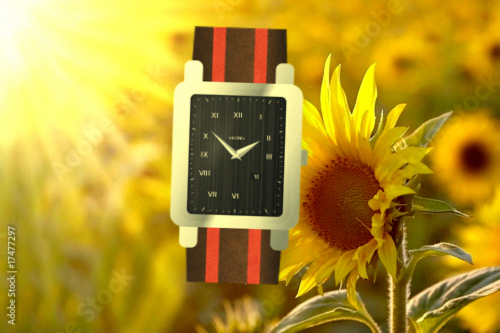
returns 1,52
